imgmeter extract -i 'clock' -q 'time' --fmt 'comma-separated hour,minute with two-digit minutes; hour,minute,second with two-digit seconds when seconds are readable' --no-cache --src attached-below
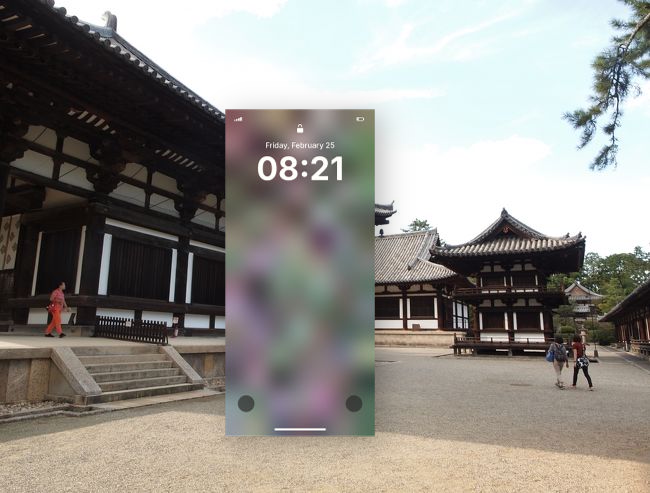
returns 8,21
